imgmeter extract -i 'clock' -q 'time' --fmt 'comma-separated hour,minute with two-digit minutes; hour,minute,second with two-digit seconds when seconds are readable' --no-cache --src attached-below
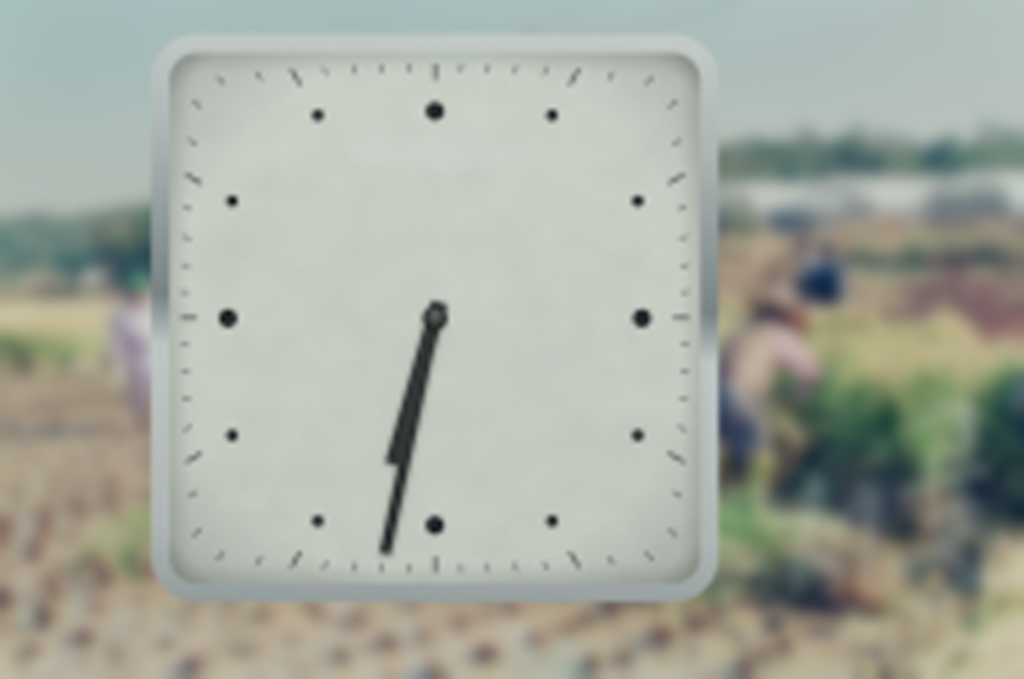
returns 6,32
